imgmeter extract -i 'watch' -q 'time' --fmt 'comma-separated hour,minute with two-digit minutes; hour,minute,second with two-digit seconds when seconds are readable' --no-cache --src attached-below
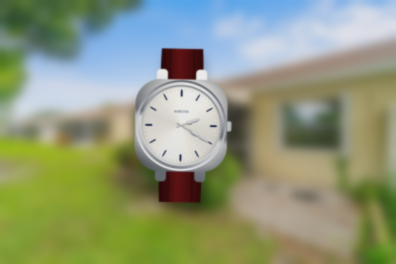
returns 2,20
